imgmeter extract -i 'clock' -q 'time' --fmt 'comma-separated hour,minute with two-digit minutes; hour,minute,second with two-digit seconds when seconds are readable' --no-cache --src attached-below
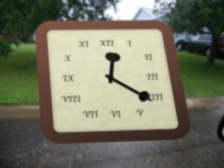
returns 12,21
